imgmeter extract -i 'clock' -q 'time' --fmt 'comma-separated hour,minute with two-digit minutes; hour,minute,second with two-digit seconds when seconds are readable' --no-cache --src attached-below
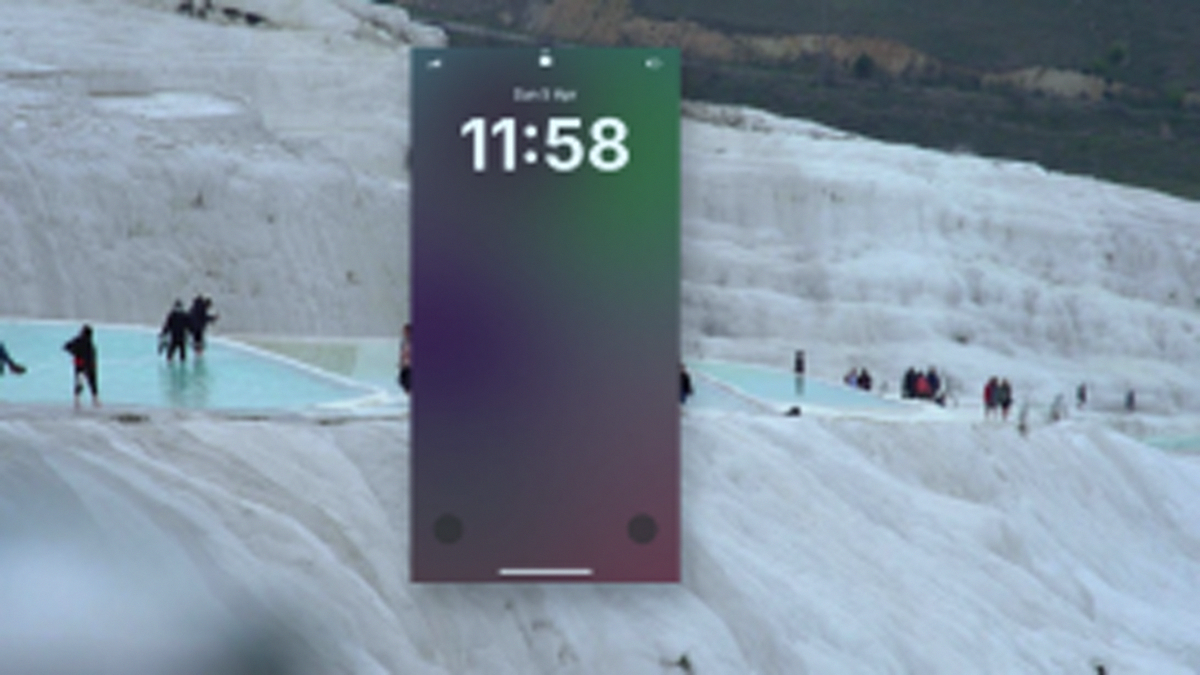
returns 11,58
